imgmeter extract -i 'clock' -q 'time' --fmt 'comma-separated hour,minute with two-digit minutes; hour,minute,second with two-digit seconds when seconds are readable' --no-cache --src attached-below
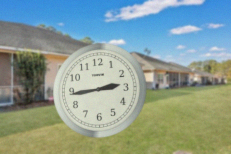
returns 2,44
